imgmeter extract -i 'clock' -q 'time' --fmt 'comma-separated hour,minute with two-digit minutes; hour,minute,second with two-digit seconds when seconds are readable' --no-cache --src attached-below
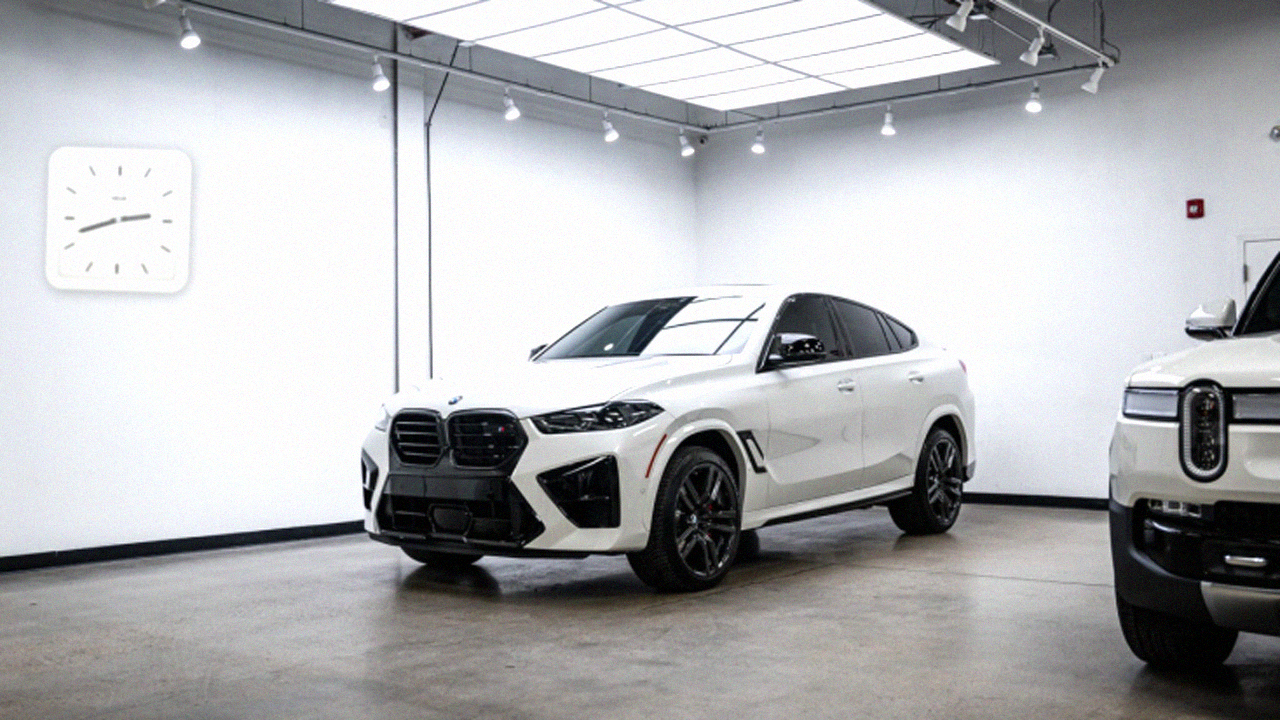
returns 2,42
